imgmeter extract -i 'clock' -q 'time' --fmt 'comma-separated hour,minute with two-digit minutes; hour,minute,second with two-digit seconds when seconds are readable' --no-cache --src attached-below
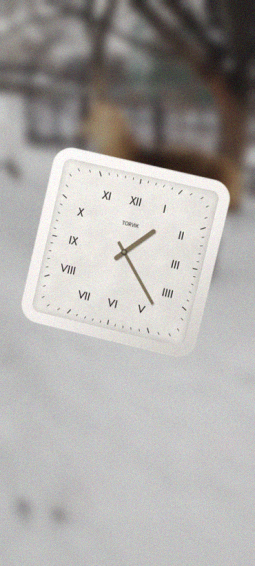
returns 1,23
